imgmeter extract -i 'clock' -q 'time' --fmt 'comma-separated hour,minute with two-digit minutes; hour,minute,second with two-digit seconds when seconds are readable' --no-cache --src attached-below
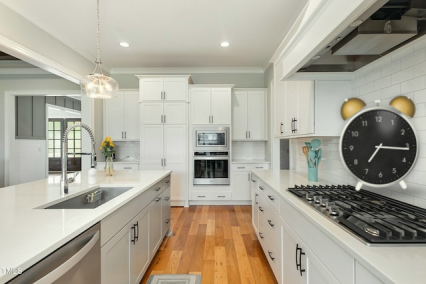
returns 7,16
